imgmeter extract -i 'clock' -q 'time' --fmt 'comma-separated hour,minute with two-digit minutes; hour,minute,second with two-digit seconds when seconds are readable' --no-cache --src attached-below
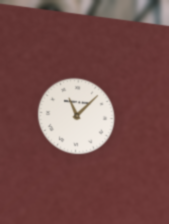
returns 11,07
